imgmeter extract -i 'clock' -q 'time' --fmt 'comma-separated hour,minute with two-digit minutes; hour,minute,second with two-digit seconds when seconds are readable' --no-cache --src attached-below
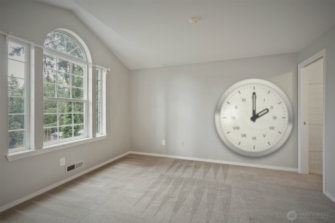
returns 2,00
